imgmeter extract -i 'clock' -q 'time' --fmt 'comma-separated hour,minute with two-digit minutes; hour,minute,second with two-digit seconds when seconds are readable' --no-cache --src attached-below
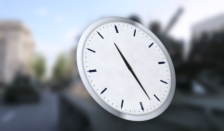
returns 11,27
